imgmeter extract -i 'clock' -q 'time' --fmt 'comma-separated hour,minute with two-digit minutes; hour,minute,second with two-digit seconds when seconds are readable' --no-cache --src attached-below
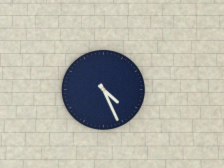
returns 4,26
